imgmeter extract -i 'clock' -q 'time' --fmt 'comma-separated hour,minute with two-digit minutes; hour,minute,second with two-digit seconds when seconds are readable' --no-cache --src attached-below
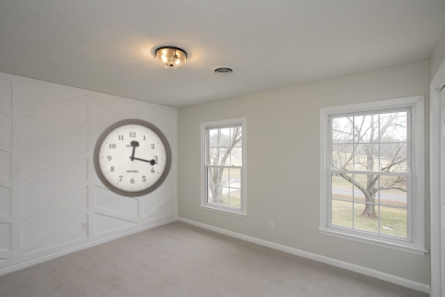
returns 12,17
